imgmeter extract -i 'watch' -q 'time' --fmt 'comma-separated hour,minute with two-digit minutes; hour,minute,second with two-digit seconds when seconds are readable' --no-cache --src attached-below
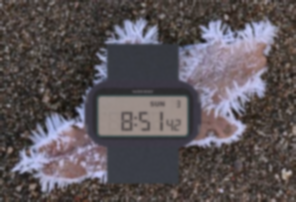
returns 8,51
